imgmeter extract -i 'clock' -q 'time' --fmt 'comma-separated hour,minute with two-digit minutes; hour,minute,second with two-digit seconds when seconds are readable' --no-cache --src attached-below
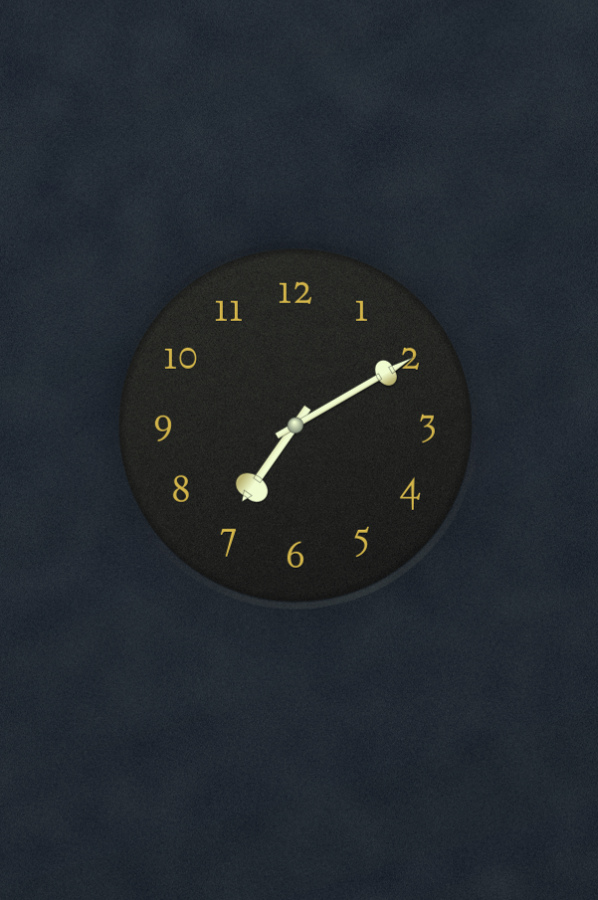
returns 7,10
